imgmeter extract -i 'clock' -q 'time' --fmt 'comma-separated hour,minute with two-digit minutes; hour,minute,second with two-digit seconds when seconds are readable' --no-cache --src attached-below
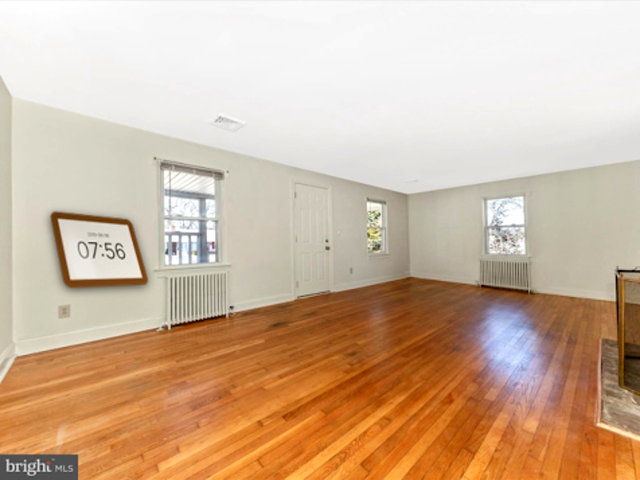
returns 7,56
